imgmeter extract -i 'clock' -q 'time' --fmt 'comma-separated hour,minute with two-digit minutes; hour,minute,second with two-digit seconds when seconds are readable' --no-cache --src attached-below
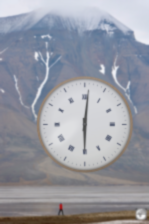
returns 6,01
